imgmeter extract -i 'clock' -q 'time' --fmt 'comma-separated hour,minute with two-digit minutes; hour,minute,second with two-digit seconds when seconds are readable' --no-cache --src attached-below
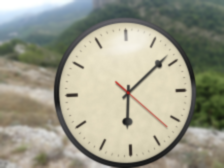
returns 6,08,22
